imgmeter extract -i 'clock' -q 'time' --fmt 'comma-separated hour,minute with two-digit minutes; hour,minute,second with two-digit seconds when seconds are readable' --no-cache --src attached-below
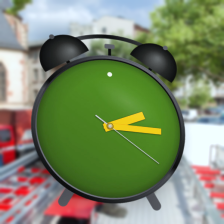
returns 2,15,21
